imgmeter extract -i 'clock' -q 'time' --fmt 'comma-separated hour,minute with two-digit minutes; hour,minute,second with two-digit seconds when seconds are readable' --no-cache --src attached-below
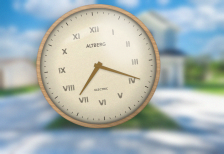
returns 7,19
